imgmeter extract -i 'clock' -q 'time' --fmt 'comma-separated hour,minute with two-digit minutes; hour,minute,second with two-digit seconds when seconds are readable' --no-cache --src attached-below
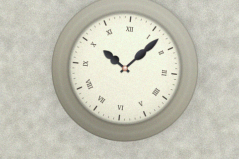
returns 10,07
